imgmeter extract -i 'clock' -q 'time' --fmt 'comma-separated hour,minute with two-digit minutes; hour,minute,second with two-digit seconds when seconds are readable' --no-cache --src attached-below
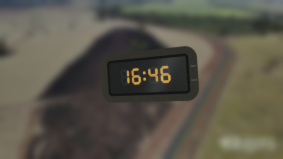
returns 16,46
